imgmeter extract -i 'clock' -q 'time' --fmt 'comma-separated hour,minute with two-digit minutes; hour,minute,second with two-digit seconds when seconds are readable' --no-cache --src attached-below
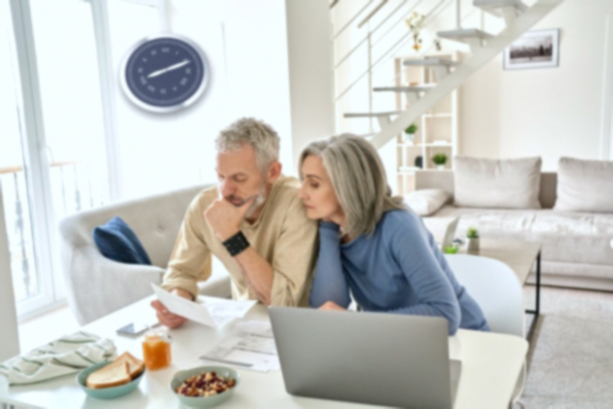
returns 8,11
